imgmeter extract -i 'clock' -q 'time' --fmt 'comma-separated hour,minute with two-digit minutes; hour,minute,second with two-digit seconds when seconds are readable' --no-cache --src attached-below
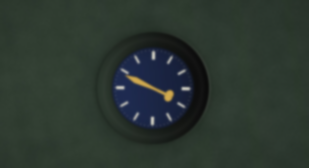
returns 3,49
